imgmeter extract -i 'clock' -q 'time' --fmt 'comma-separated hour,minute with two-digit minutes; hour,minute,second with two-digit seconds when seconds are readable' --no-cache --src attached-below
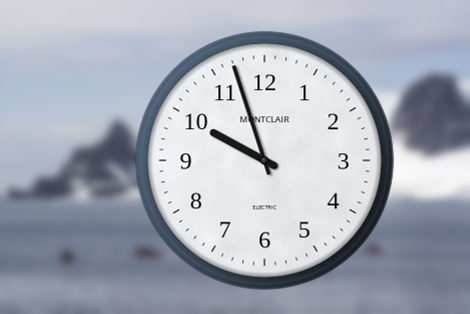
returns 9,57
